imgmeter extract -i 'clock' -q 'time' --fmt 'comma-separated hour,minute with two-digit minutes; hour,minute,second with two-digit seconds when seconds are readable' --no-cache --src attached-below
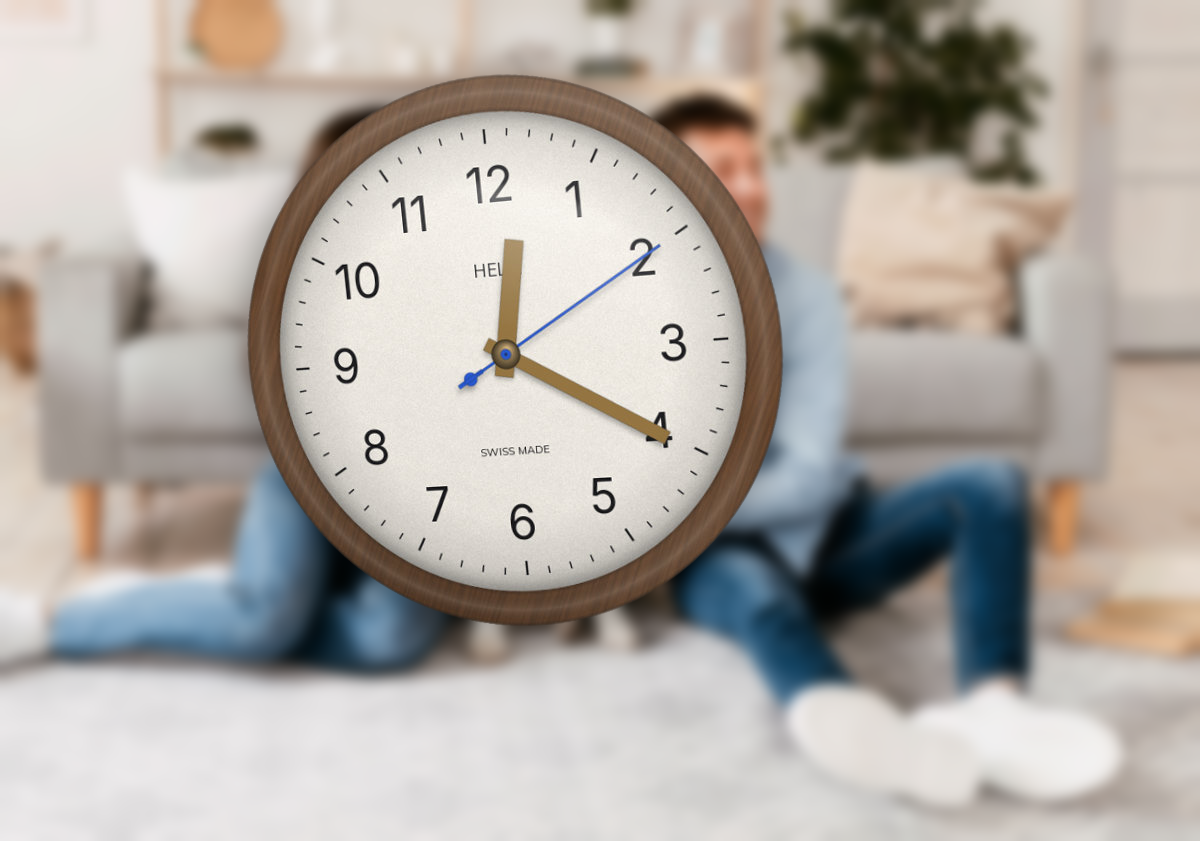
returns 12,20,10
